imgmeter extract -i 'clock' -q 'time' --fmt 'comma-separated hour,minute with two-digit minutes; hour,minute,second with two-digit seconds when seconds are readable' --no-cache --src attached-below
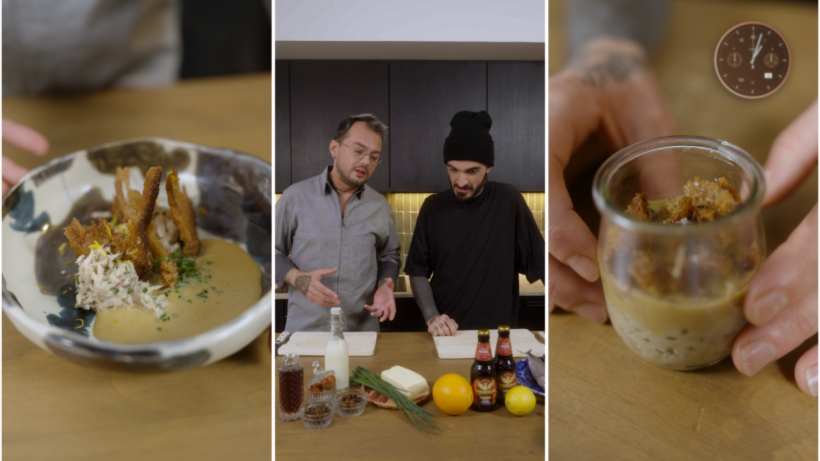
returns 1,03
